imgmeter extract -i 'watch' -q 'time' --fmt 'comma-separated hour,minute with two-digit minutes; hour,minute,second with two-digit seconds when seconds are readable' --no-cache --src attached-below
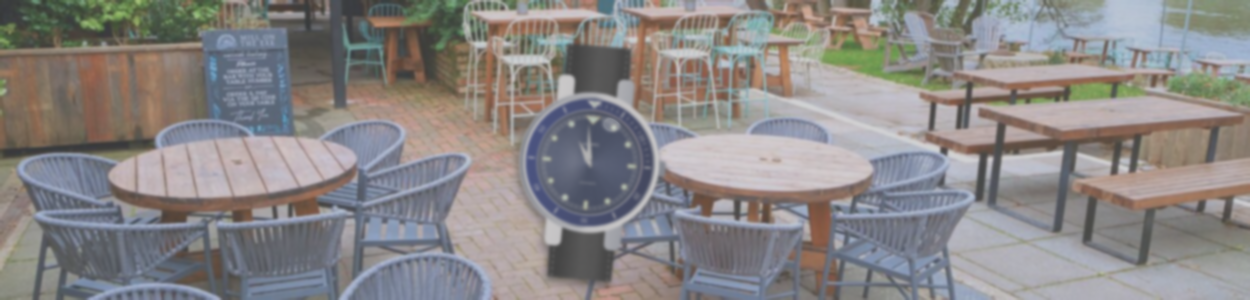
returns 10,59
